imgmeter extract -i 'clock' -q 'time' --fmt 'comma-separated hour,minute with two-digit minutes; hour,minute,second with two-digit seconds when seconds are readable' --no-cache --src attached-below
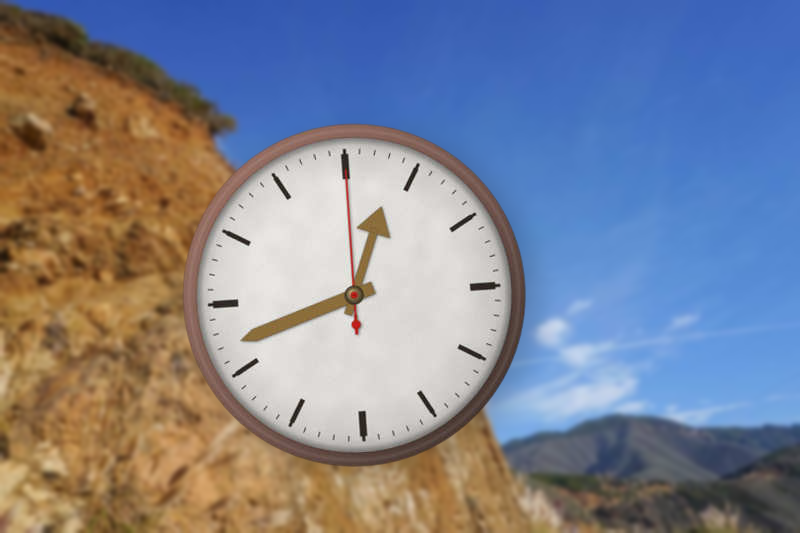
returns 12,42,00
